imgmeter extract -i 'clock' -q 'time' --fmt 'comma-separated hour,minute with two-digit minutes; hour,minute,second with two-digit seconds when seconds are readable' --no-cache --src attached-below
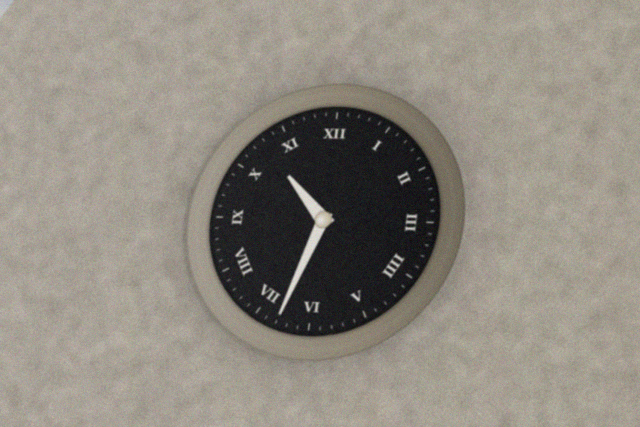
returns 10,33
